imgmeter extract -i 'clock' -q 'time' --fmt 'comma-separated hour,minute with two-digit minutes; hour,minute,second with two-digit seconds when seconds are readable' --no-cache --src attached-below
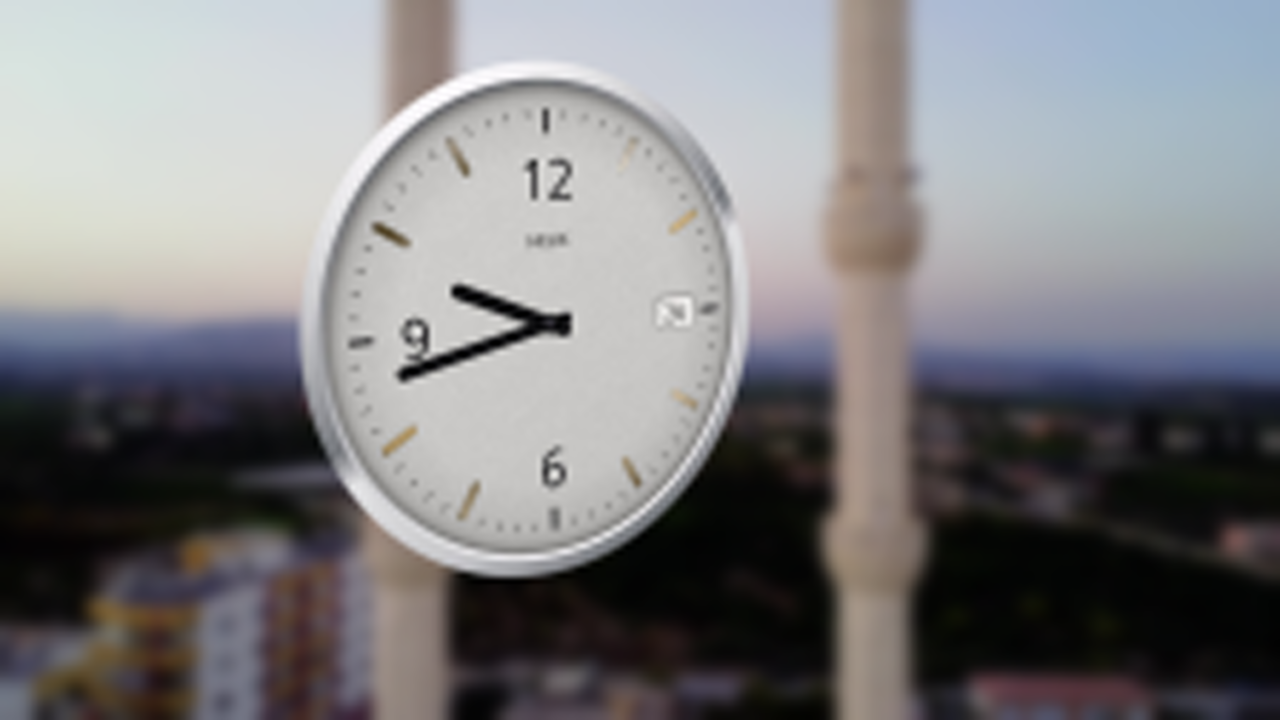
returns 9,43
